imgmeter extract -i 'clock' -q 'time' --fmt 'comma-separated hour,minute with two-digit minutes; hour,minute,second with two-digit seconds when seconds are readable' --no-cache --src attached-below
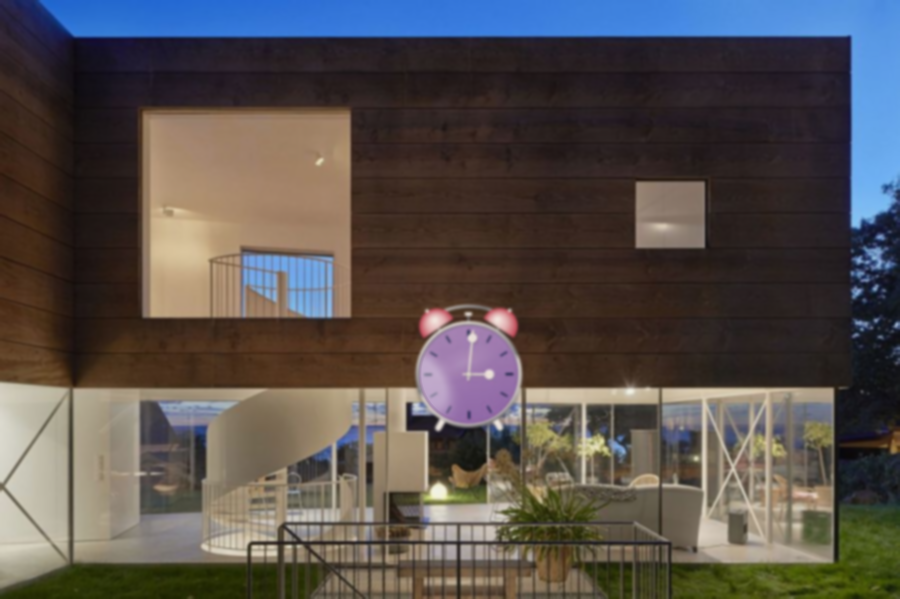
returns 3,01
